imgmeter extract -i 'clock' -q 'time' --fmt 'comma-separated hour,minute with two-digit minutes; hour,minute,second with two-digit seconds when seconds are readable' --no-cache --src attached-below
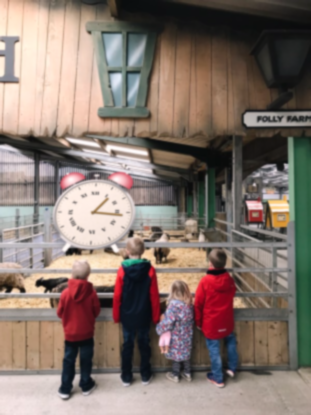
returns 1,16
